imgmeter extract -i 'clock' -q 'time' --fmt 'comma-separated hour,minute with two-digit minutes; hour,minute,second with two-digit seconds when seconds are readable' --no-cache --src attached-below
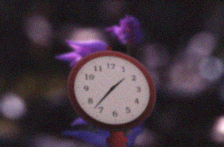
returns 1,37
